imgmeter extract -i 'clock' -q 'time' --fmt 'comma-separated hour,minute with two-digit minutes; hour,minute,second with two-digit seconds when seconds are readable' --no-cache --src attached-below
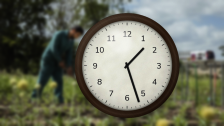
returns 1,27
